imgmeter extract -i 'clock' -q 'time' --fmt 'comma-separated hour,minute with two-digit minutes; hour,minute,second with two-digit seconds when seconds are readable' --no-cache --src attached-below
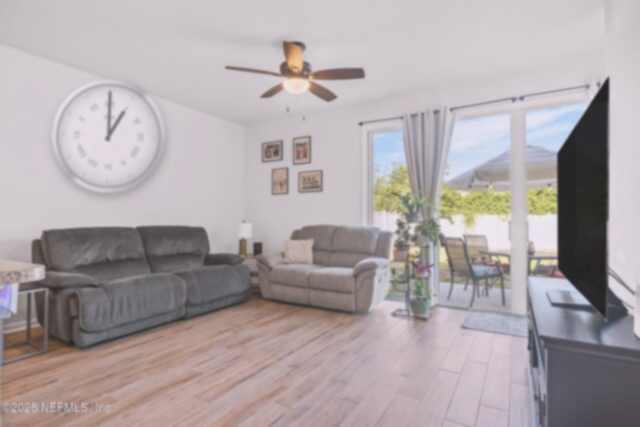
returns 1,00
